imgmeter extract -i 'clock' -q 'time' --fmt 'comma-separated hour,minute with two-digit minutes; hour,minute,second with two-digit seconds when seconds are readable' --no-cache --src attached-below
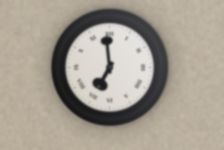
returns 6,59
